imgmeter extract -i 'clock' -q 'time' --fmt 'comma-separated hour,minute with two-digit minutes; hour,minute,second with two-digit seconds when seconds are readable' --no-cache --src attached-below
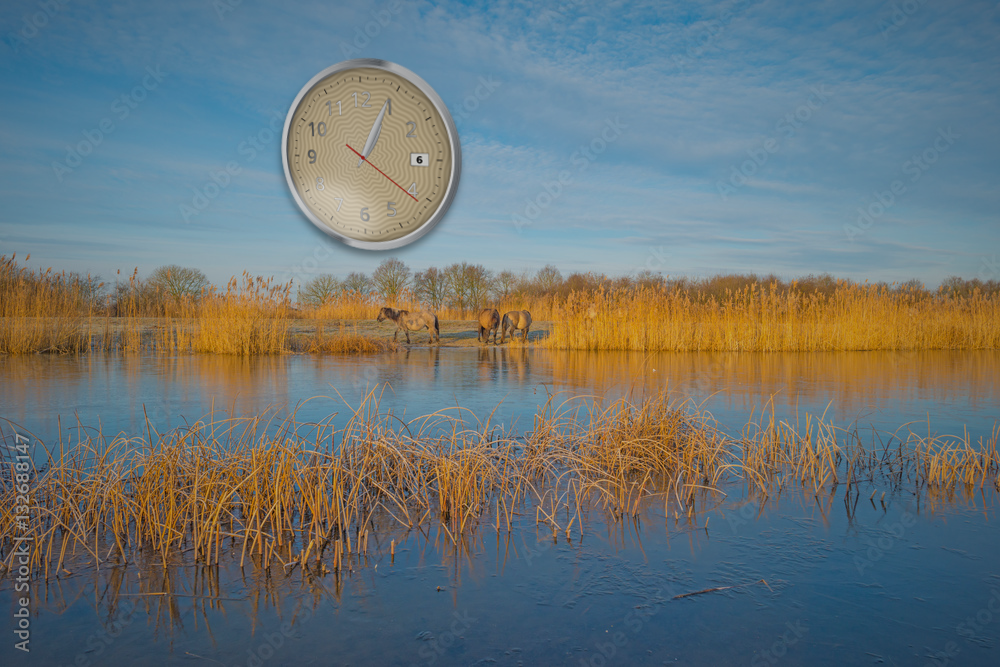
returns 1,04,21
